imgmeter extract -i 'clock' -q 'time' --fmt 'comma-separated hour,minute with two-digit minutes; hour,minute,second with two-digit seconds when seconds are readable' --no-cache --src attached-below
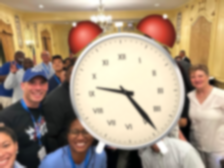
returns 9,24
